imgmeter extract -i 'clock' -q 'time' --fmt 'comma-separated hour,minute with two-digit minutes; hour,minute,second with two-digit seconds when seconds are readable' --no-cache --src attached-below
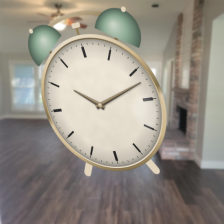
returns 10,12
